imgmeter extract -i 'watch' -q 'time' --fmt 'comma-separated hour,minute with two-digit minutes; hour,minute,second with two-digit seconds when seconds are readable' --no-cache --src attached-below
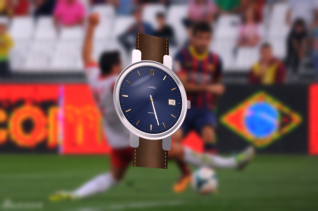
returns 5,27
